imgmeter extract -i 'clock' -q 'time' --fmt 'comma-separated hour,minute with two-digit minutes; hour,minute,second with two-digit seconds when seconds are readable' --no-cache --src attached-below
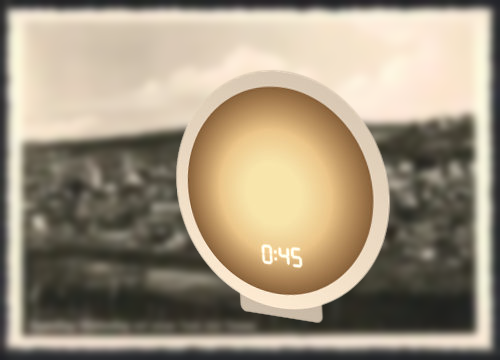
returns 0,45
